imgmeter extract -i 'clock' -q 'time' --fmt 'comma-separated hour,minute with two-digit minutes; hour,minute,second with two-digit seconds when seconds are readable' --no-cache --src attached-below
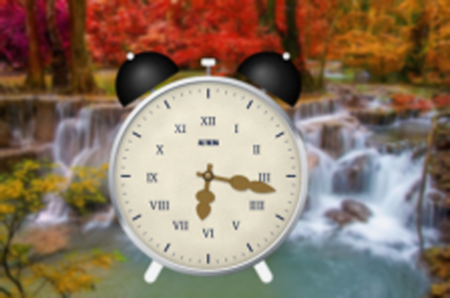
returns 6,17
